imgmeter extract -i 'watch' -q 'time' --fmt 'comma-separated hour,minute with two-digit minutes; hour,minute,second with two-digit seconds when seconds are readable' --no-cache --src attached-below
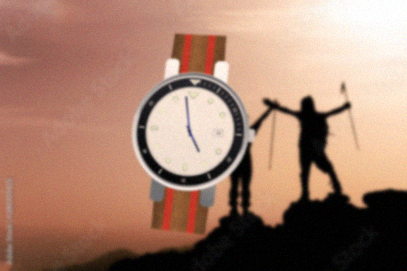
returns 4,58
